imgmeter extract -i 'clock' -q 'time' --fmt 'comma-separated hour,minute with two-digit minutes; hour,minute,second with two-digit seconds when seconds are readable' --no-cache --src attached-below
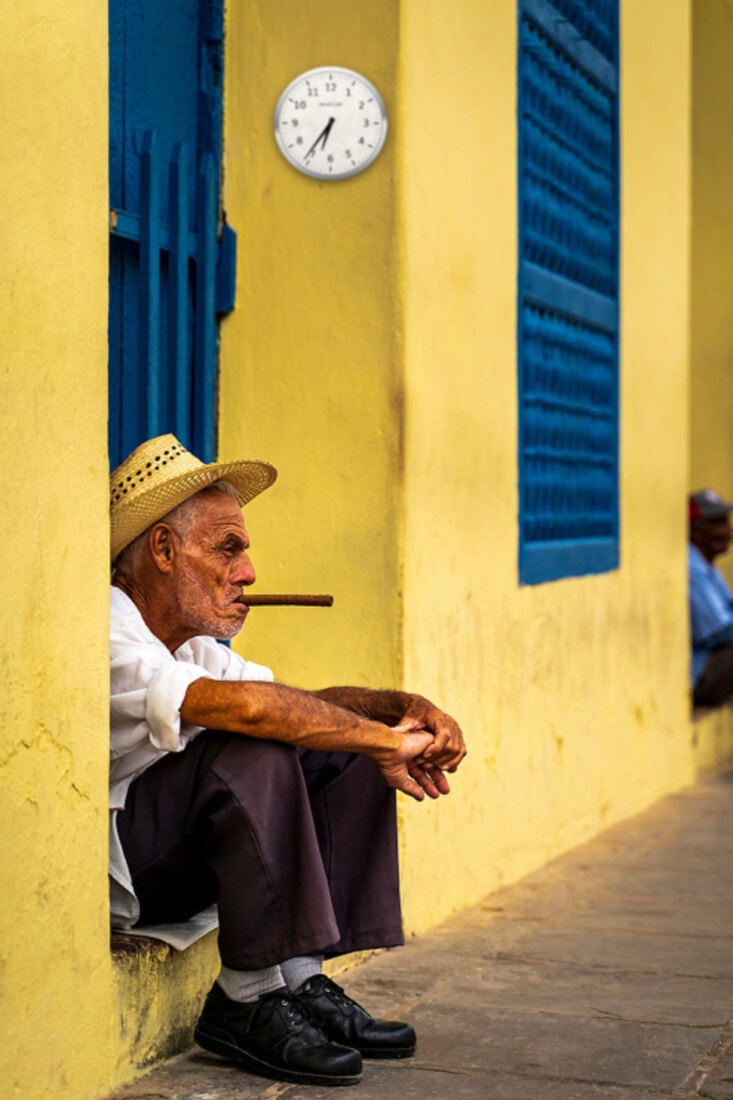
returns 6,36
